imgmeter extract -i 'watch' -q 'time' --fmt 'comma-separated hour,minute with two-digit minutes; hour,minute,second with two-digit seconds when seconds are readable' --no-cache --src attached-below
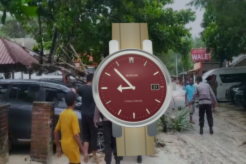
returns 8,53
